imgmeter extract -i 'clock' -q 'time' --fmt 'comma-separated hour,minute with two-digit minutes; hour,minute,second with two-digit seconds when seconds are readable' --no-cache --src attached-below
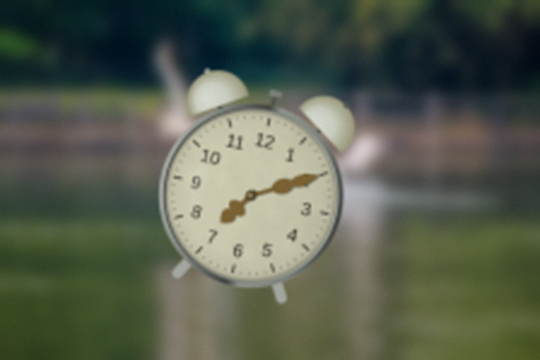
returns 7,10
